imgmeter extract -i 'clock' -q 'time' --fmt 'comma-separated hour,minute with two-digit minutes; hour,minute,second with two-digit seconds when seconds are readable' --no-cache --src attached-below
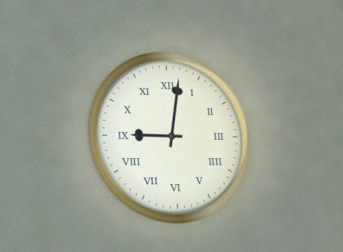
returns 9,02
